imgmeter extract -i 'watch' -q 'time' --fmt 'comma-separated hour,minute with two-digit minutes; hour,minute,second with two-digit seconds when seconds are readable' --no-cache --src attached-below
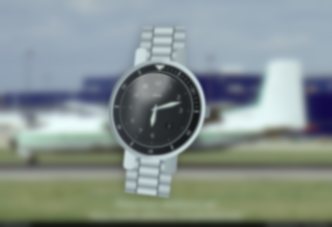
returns 6,12
